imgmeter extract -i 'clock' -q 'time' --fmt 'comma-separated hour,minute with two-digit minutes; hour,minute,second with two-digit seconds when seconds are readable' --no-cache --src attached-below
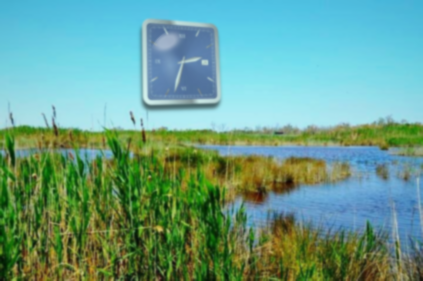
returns 2,33
